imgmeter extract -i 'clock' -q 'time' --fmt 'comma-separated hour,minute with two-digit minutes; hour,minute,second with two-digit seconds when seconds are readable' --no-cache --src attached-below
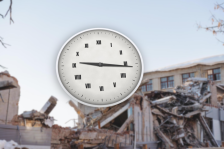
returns 9,16
